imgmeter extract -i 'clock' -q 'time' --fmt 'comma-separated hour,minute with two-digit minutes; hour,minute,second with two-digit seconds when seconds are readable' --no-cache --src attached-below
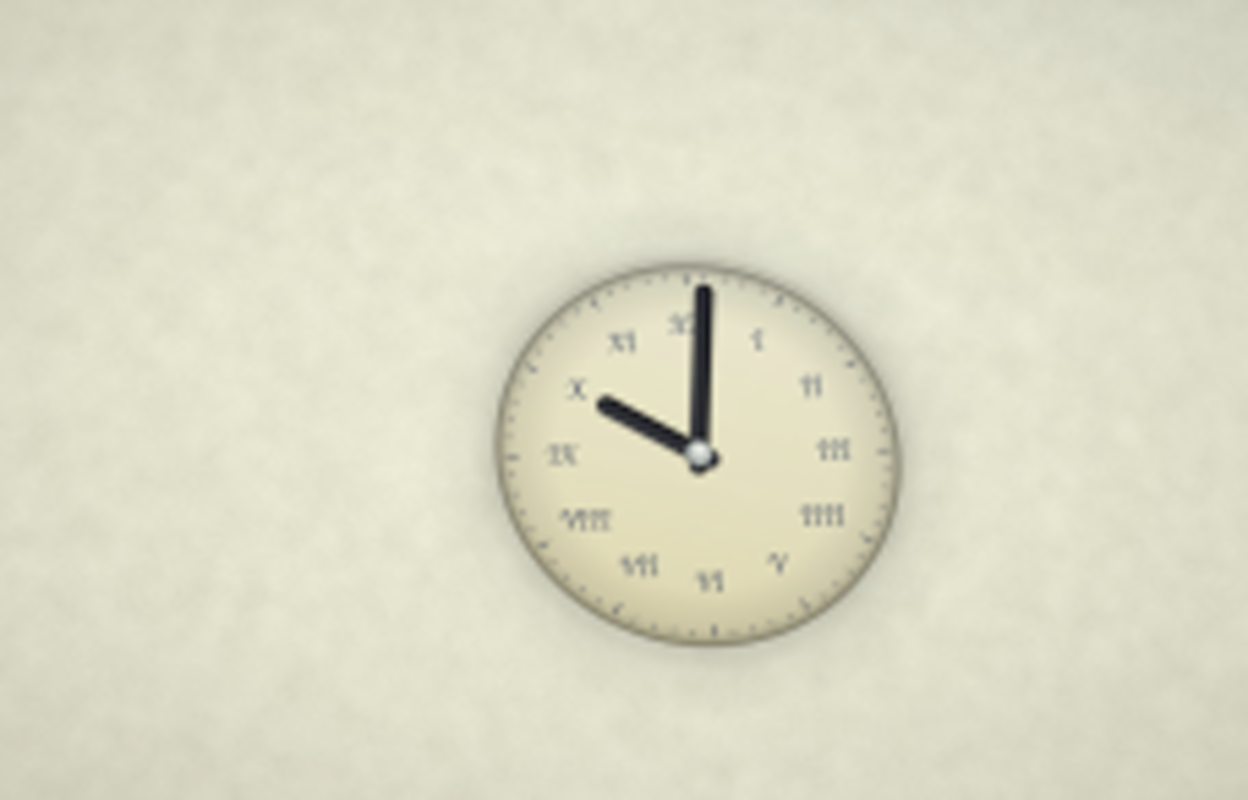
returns 10,01
